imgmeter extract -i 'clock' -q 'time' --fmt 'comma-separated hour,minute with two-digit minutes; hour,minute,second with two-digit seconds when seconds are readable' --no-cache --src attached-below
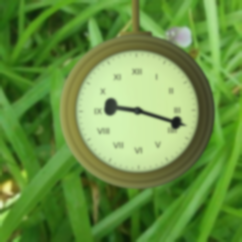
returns 9,18
